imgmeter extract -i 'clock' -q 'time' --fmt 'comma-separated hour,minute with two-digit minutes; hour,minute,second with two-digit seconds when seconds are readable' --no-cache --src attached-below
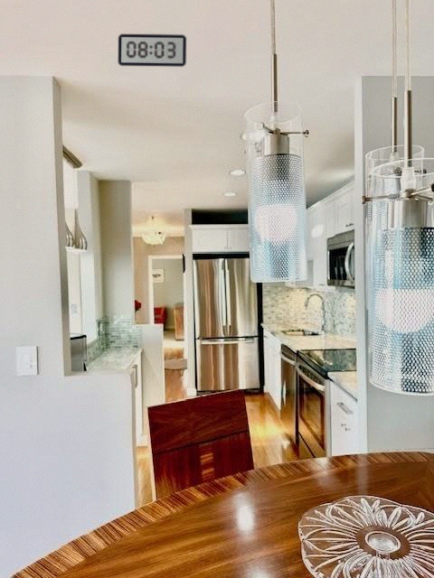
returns 8,03
